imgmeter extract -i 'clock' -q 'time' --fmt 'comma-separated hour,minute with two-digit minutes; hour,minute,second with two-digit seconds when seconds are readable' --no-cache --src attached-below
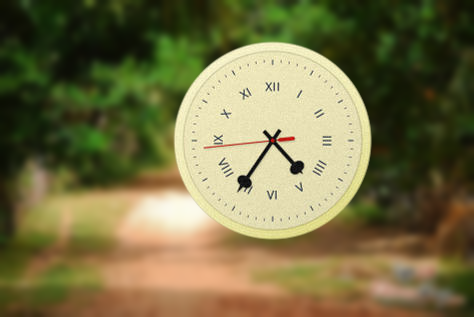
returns 4,35,44
